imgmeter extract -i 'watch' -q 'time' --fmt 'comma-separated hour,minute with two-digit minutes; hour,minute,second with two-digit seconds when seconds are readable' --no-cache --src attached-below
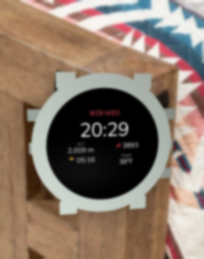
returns 20,29
